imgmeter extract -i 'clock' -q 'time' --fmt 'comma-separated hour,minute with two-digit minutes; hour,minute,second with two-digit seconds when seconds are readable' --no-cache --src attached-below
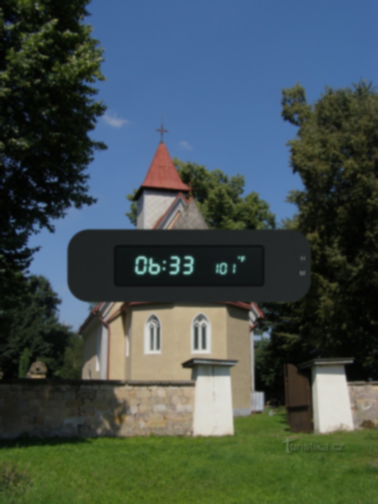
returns 6,33
